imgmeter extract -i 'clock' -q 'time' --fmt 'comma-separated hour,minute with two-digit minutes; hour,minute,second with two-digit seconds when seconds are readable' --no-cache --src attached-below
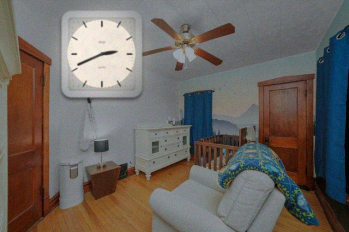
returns 2,41
